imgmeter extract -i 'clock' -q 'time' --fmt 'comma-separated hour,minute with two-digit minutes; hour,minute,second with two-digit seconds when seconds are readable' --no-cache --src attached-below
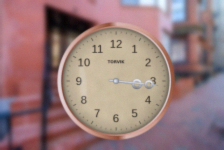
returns 3,16
